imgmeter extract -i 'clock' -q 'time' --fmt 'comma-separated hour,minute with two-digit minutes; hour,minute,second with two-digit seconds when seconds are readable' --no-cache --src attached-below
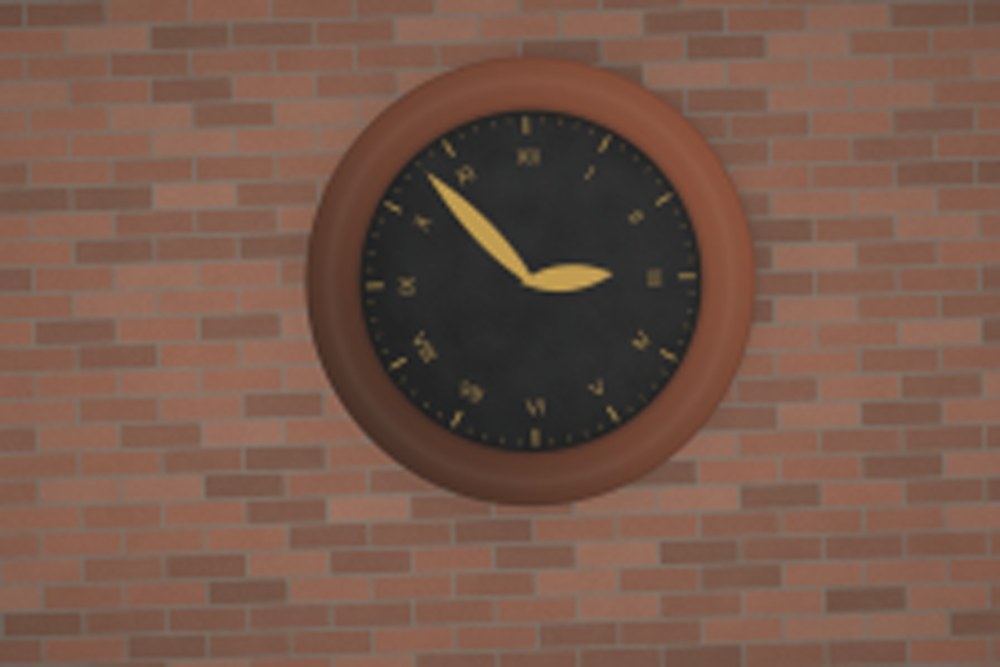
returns 2,53
